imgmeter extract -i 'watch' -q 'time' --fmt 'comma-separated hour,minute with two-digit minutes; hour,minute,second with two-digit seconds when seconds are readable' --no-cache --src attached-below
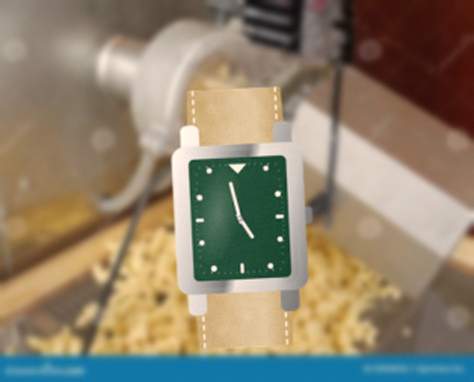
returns 4,58
